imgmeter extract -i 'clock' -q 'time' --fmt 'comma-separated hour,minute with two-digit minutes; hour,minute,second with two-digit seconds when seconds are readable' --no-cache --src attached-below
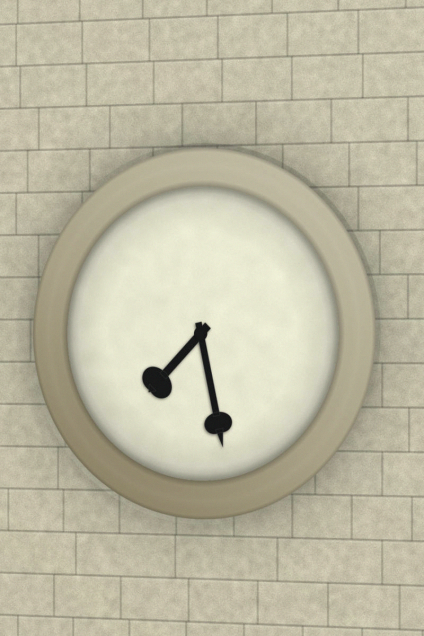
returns 7,28
